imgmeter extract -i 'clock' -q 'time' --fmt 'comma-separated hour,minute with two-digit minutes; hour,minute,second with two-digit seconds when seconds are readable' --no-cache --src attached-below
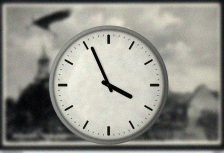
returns 3,56
